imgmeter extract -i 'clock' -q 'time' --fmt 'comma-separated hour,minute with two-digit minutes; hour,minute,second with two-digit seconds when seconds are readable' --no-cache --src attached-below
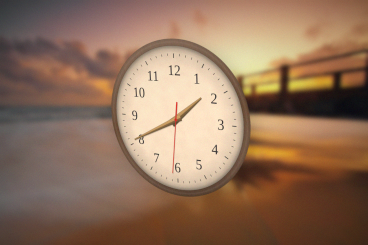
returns 1,40,31
